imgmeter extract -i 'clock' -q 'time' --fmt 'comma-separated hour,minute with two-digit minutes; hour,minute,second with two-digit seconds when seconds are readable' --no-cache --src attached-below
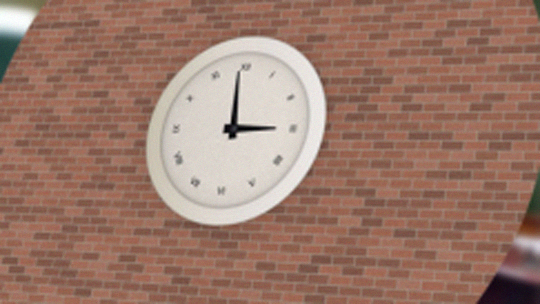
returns 2,59
